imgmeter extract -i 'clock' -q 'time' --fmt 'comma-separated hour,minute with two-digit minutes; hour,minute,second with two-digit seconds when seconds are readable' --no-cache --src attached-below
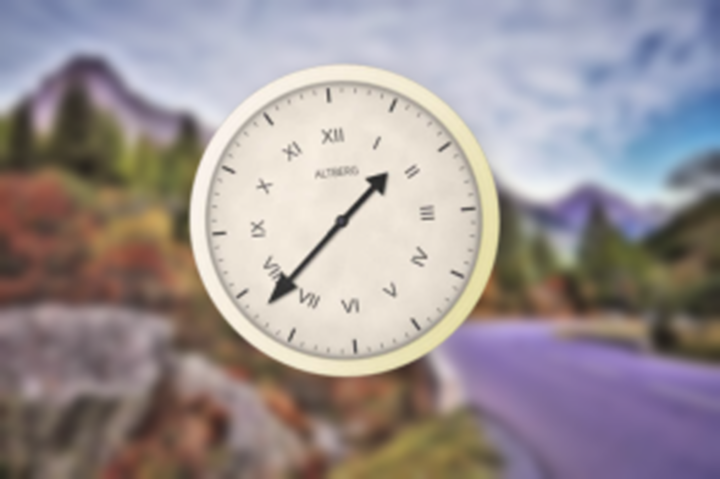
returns 1,38
